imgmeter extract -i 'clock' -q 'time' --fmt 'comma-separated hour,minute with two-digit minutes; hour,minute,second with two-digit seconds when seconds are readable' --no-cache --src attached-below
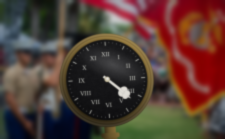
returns 4,22
